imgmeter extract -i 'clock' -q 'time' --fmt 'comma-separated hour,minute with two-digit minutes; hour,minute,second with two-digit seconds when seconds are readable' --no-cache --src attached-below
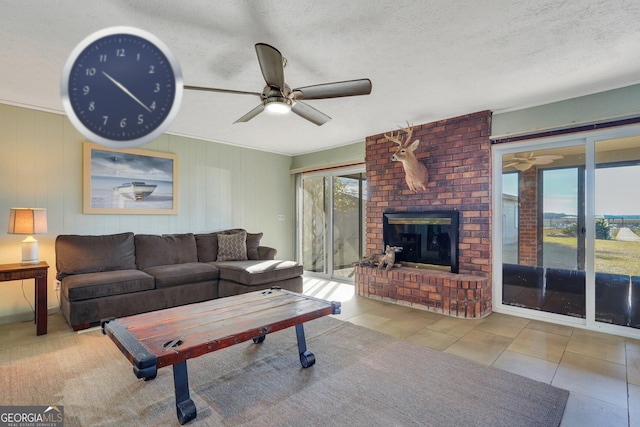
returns 10,22
